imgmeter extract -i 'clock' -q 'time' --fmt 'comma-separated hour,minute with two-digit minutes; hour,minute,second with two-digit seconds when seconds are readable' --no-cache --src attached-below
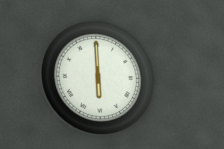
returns 6,00
